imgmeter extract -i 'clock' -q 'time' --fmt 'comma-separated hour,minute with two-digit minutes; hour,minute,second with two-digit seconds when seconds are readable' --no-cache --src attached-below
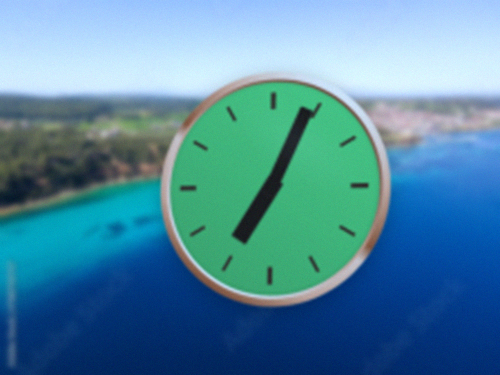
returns 7,04
